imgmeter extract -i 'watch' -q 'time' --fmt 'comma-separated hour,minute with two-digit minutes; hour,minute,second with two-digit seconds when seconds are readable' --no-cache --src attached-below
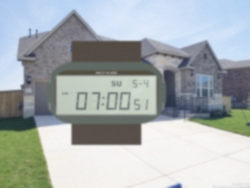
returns 7,00,51
